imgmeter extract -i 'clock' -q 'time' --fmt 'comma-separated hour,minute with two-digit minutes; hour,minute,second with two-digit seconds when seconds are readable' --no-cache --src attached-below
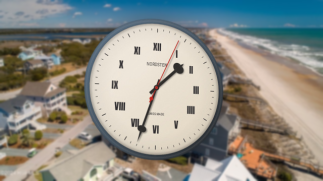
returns 1,33,04
